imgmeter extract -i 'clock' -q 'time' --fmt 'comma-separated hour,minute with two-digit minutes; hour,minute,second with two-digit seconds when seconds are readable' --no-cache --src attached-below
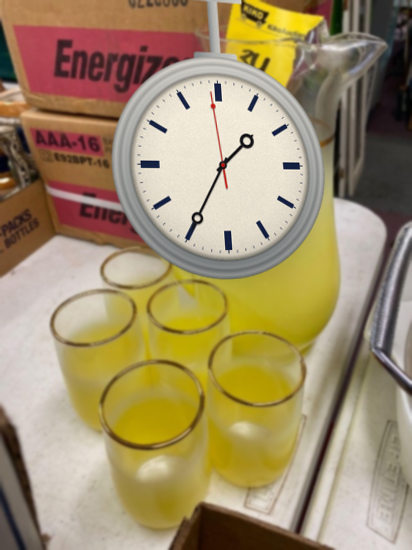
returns 1,34,59
